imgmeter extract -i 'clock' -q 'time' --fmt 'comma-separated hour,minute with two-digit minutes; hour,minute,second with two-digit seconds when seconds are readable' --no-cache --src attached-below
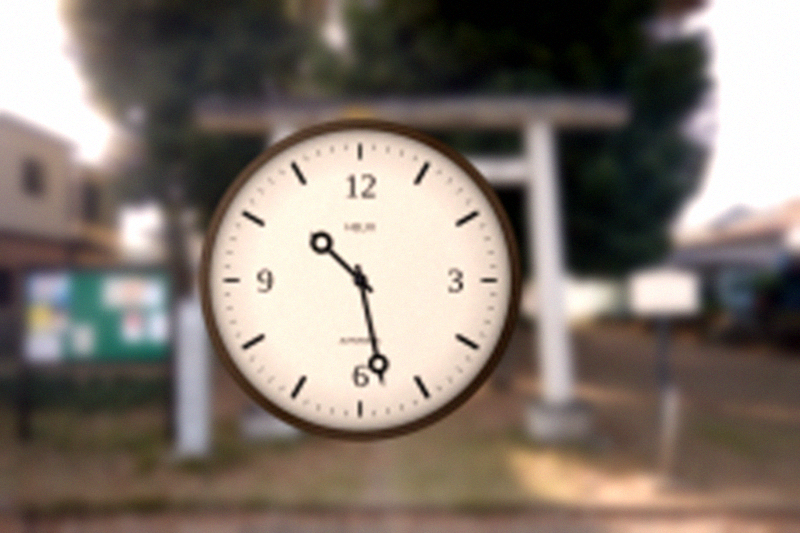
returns 10,28
